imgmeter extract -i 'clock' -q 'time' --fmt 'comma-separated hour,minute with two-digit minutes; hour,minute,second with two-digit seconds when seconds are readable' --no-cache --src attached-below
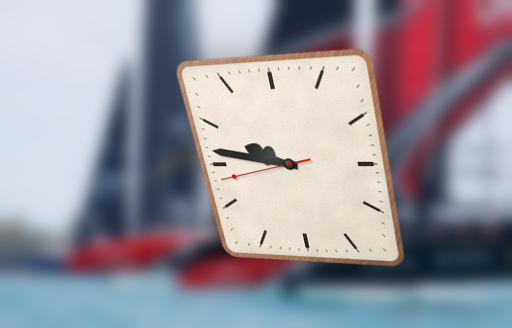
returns 9,46,43
